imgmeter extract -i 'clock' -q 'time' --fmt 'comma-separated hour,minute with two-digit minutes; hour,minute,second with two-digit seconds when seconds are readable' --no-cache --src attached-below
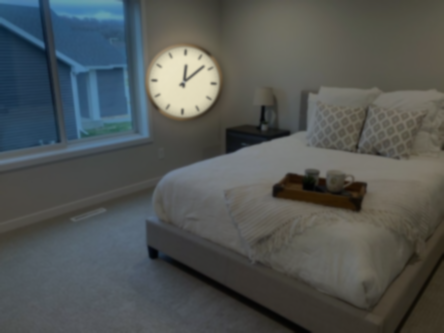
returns 12,08
